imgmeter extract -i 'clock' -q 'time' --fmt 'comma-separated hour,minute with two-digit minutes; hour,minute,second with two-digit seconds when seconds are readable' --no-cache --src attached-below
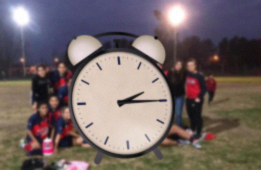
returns 2,15
